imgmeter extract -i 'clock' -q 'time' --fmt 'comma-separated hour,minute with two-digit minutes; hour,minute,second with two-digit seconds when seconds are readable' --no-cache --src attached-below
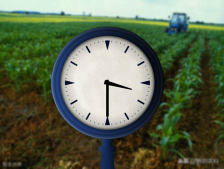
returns 3,30
